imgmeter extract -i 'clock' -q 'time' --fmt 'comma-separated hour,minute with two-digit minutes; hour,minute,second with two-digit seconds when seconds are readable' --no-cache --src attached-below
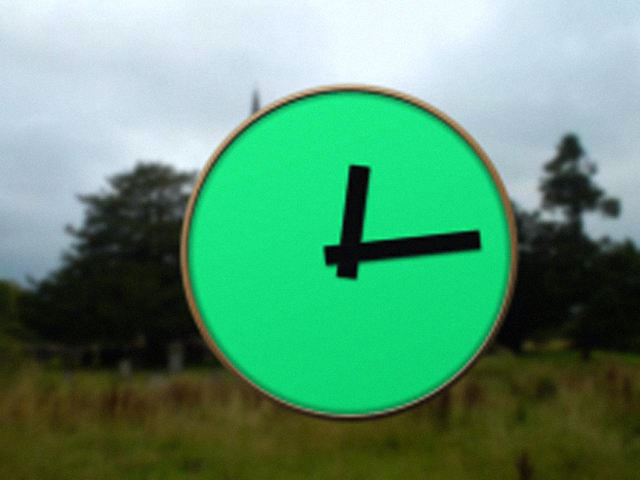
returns 12,14
